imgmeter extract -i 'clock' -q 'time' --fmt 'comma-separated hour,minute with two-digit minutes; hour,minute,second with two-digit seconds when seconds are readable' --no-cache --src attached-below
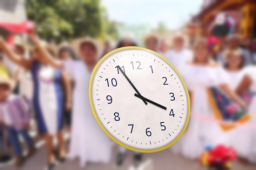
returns 3,55
